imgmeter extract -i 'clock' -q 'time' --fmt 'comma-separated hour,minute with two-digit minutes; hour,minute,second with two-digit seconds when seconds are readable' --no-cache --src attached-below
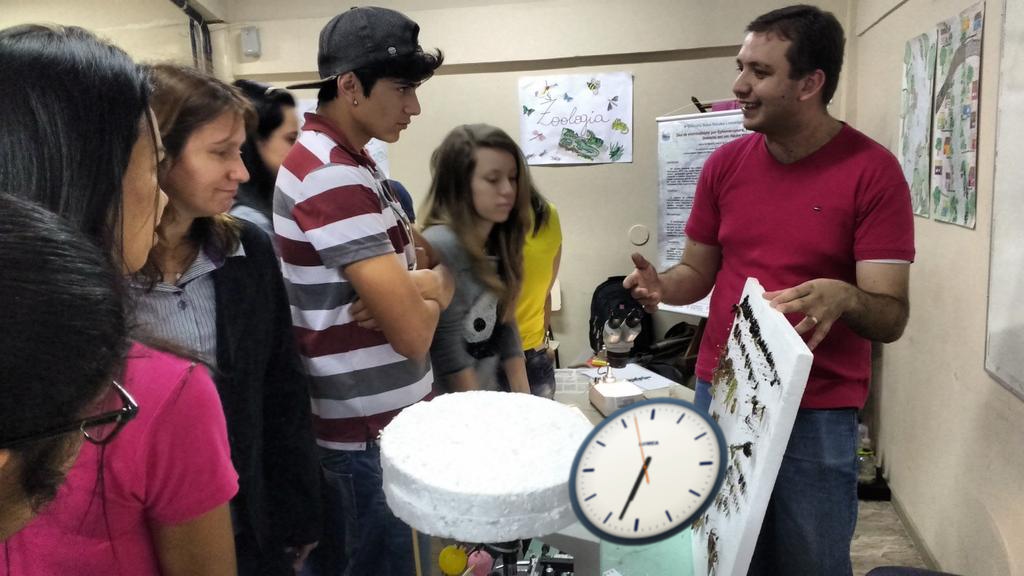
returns 6,32,57
